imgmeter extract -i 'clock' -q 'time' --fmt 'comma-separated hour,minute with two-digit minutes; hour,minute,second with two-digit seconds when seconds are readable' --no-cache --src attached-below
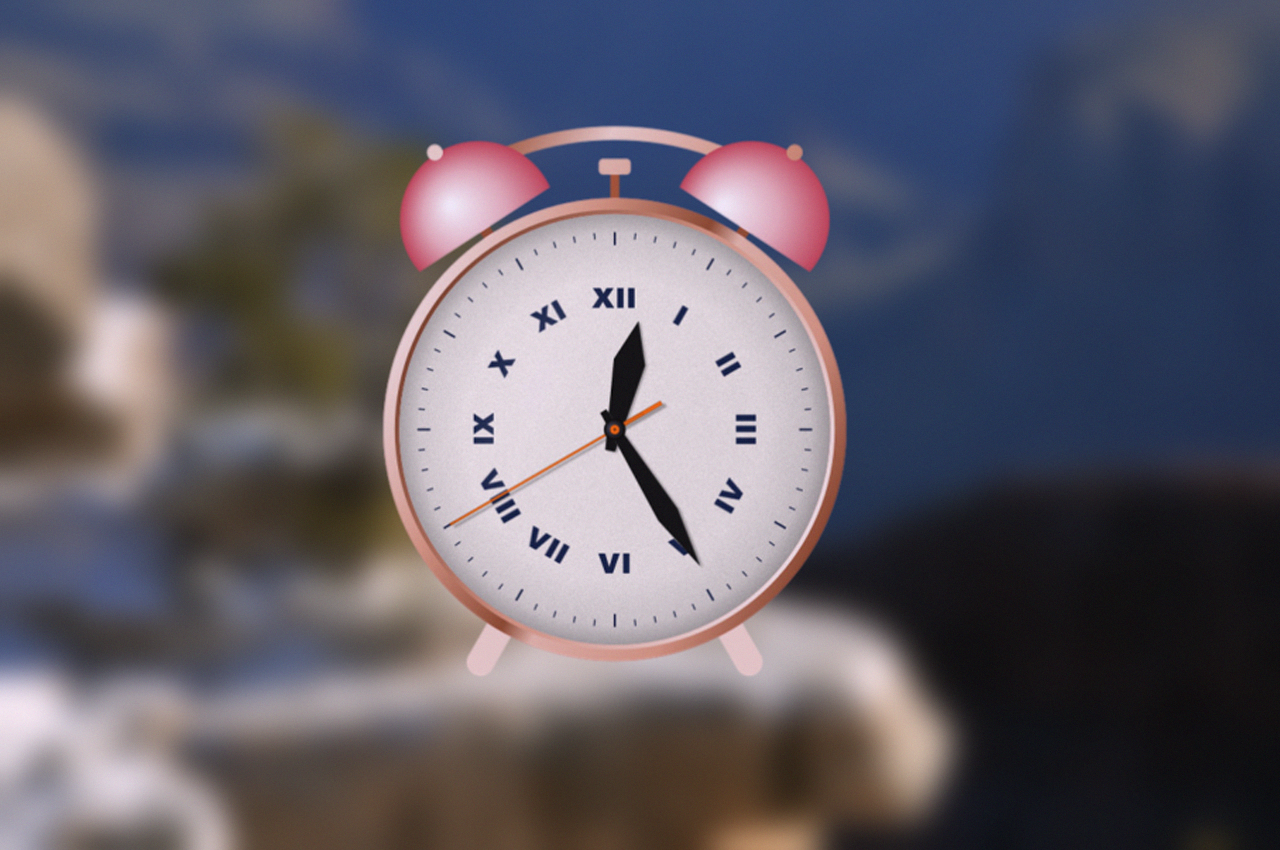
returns 12,24,40
